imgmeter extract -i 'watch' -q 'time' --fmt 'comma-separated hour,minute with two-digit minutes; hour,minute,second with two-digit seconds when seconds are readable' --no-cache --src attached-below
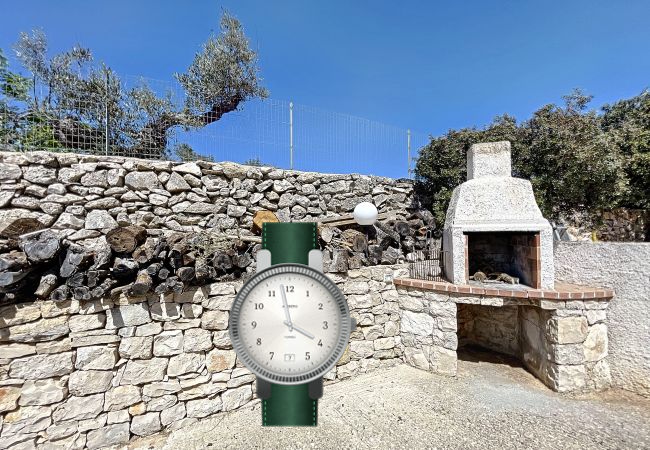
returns 3,58
